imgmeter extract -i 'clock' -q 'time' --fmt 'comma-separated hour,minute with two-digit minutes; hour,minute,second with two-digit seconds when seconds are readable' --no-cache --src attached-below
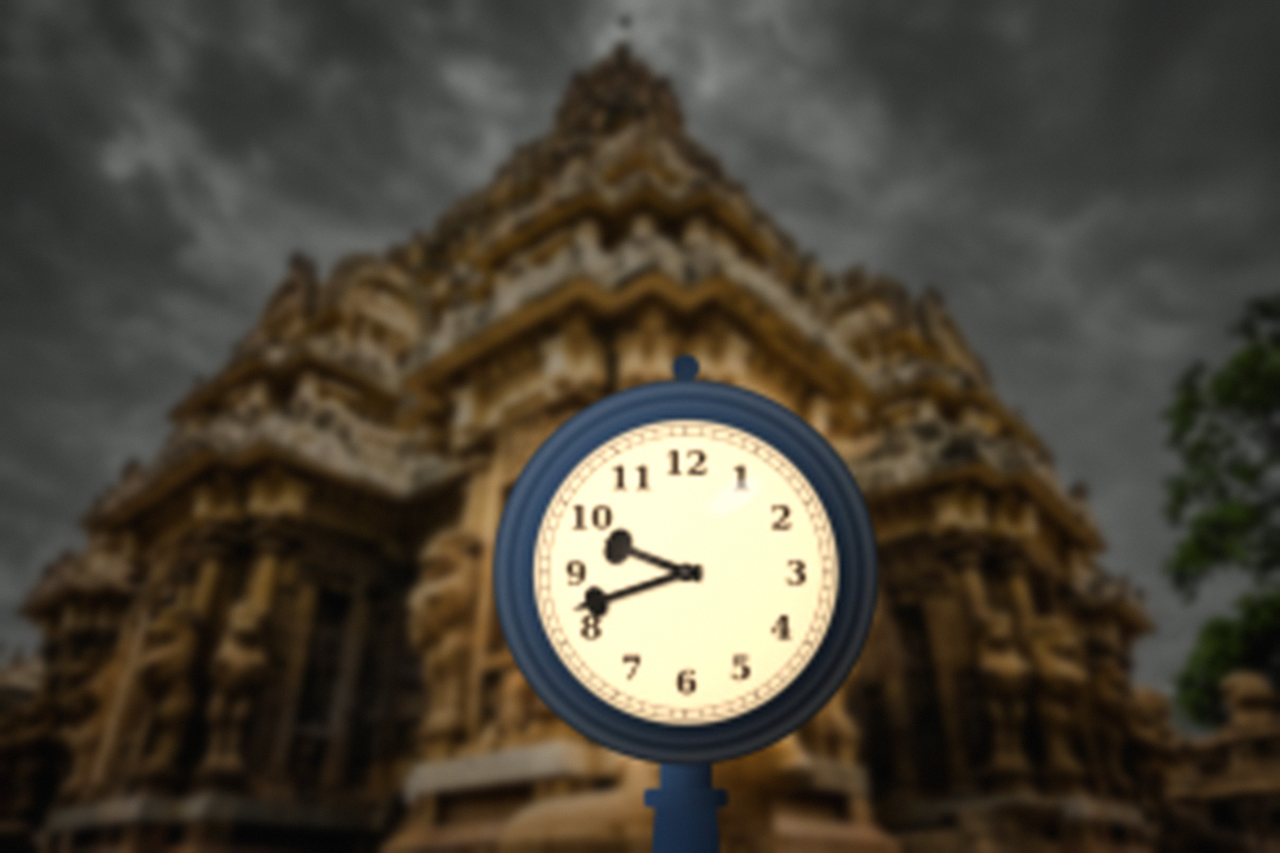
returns 9,42
